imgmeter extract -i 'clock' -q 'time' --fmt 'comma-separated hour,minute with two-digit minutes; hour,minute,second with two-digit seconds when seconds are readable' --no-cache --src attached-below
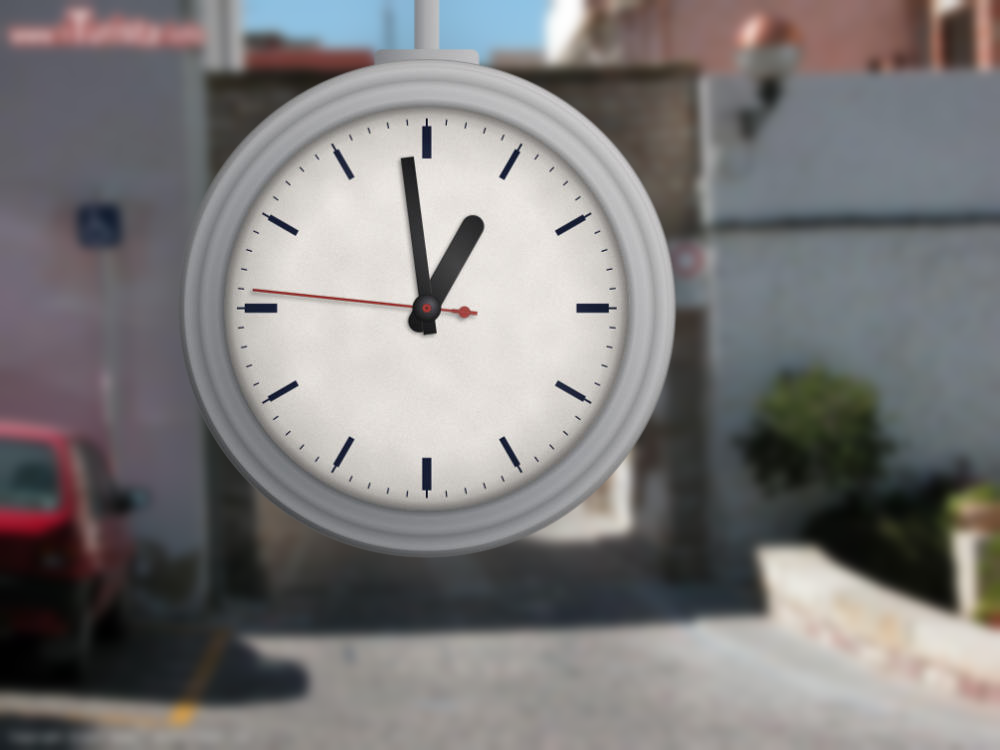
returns 12,58,46
